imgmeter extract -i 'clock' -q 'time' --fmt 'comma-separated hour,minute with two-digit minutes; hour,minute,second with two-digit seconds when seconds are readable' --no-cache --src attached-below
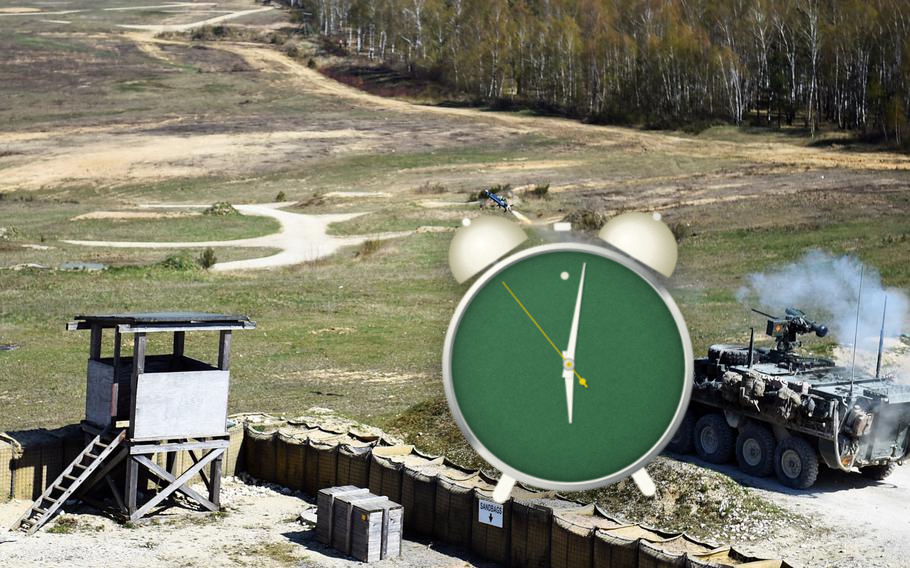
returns 6,01,54
